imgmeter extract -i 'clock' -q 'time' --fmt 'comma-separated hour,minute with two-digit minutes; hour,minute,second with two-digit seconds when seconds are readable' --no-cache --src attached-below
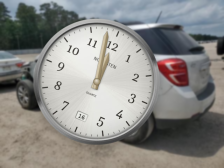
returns 11,58
